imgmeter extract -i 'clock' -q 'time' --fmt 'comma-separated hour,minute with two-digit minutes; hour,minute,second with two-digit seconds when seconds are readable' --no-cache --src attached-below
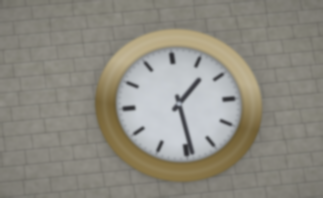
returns 1,29
